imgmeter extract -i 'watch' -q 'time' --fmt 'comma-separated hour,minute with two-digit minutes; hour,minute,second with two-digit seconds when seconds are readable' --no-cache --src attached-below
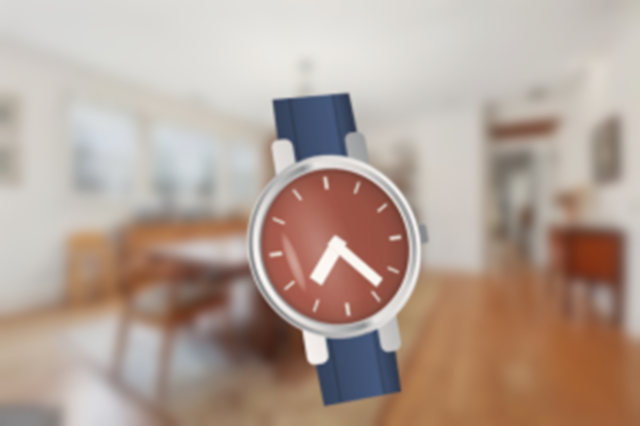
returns 7,23
